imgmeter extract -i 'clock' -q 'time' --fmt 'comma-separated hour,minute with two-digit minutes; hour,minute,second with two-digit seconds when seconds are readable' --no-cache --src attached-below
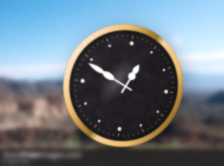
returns 12,49
